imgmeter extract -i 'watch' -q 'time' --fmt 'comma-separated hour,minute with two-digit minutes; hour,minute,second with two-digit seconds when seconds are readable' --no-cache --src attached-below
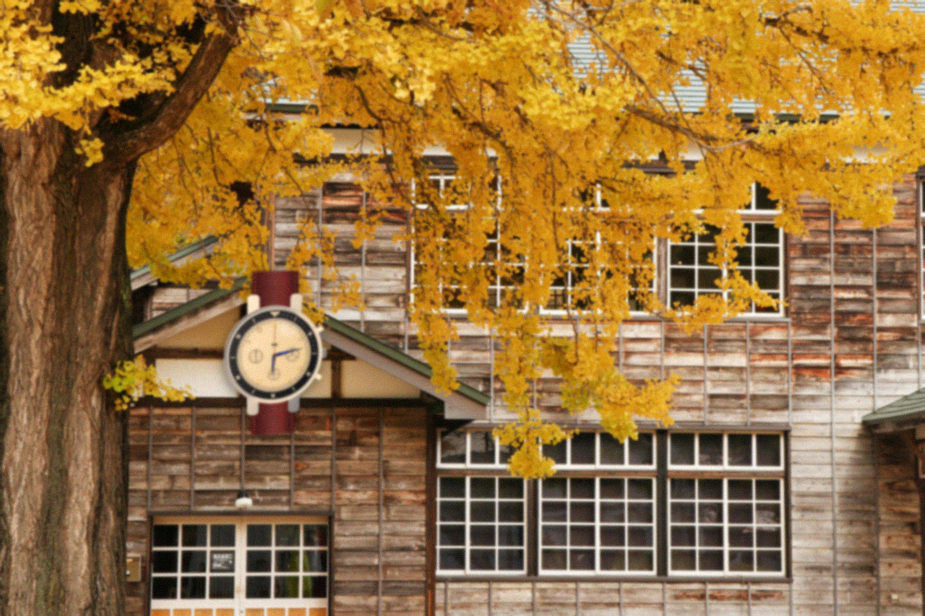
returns 6,13
